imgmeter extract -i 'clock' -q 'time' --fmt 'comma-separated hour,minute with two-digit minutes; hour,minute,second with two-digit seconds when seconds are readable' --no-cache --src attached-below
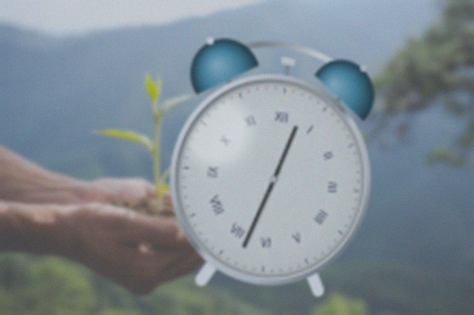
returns 12,33
